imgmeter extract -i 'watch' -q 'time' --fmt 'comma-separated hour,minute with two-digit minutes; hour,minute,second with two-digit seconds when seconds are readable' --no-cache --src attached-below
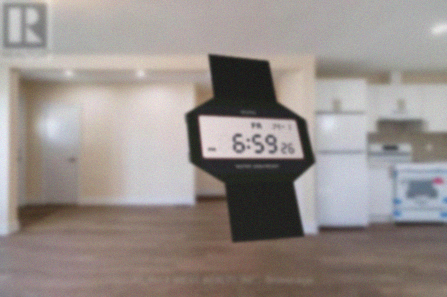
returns 6,59
